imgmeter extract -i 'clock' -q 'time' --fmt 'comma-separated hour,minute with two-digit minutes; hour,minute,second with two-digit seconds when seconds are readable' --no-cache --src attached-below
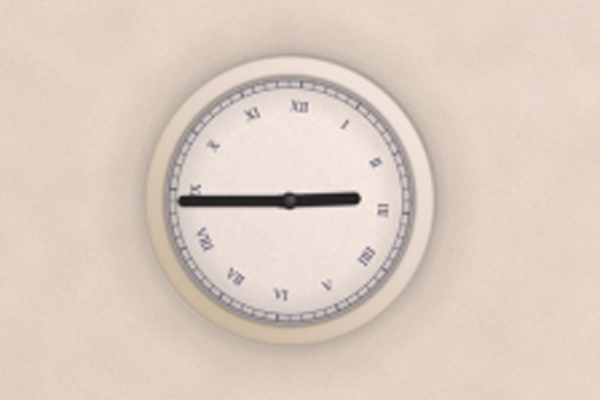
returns 2,44
